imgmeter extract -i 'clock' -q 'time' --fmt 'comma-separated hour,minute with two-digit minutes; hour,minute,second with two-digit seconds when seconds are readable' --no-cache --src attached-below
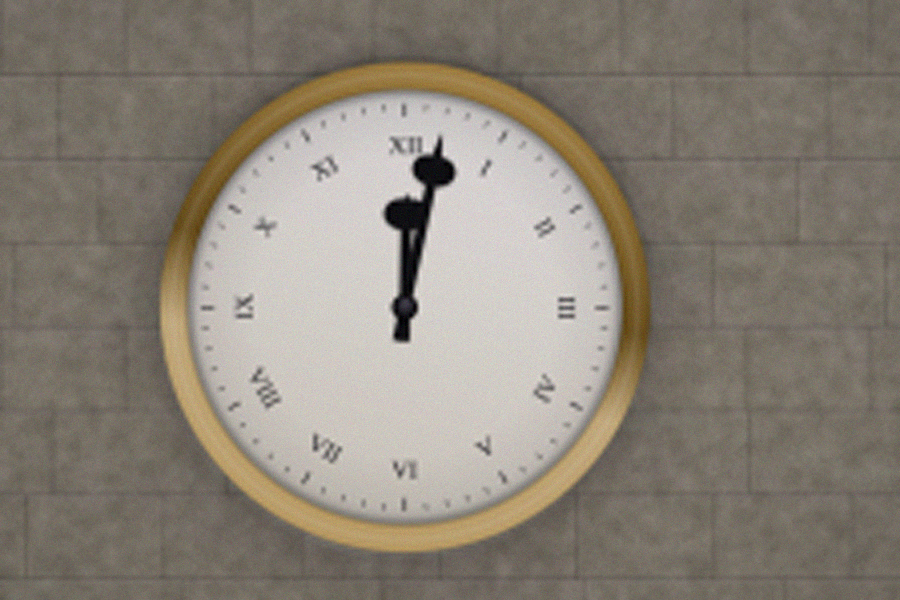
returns 12,02
